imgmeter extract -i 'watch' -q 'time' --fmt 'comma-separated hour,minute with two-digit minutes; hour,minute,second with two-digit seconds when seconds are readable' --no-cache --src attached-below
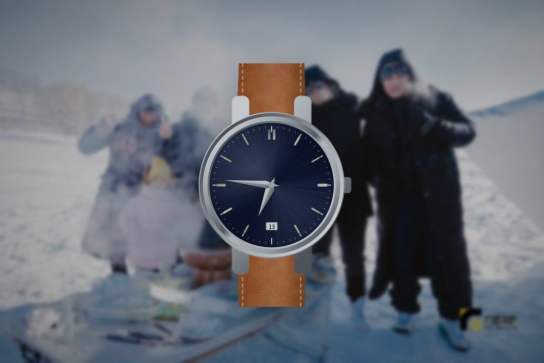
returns 6,46
